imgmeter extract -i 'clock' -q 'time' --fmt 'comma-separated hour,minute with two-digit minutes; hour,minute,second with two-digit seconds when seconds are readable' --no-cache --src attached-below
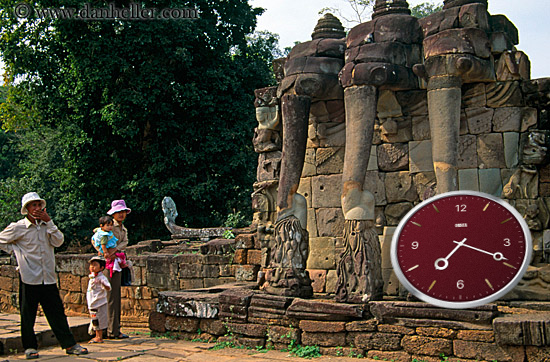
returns 7,19
